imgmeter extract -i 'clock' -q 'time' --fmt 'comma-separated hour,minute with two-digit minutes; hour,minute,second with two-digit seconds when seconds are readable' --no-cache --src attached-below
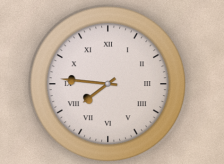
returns 7,46
